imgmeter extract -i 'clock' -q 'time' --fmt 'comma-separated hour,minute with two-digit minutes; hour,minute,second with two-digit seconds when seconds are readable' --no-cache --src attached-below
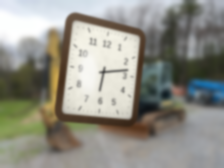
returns 6,13
